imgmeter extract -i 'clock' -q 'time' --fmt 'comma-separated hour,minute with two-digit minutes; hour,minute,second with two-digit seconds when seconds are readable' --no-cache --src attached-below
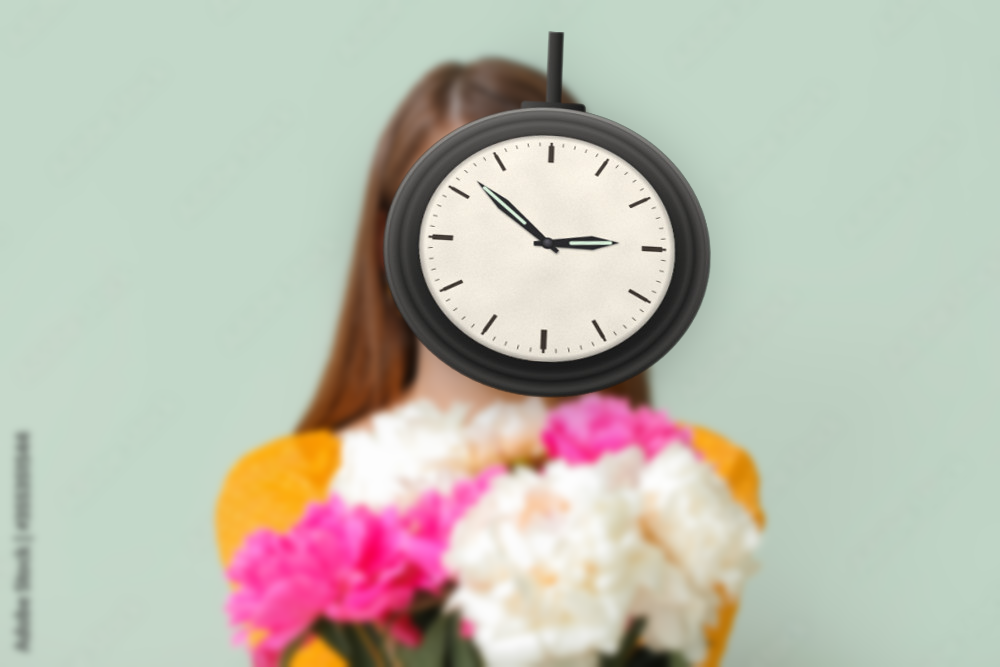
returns 2,52
